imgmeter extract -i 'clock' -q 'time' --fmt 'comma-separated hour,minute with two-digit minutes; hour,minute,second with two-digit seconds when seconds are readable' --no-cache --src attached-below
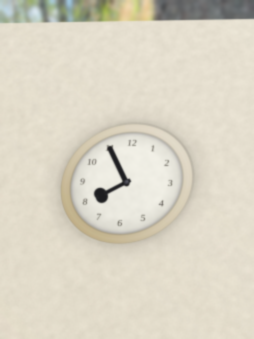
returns 7,55
